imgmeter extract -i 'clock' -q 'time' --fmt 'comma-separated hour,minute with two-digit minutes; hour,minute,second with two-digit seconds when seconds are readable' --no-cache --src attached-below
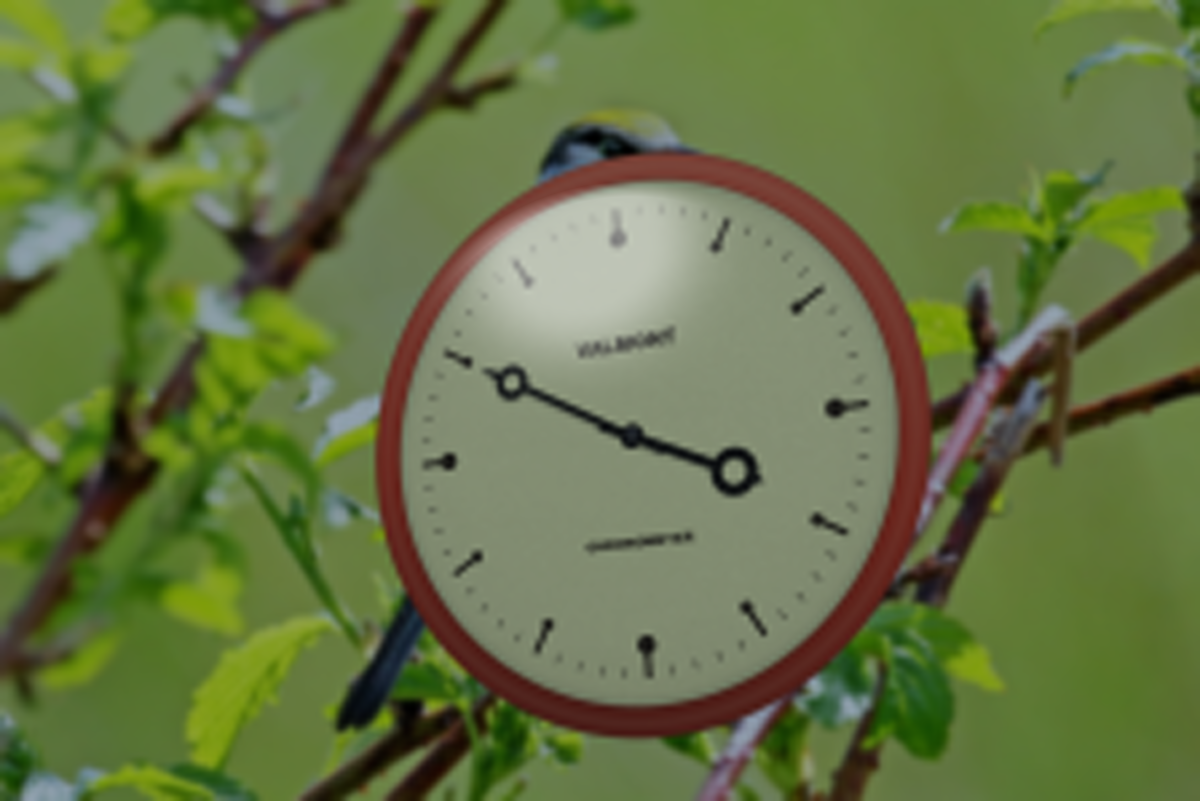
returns 3,50
